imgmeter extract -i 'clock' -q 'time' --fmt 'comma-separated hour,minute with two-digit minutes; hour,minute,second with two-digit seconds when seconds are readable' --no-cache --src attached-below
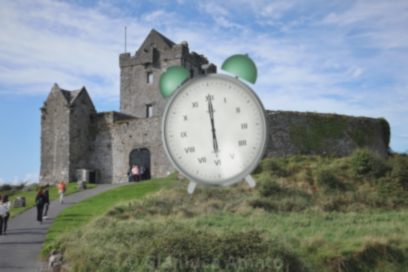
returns 6,00
